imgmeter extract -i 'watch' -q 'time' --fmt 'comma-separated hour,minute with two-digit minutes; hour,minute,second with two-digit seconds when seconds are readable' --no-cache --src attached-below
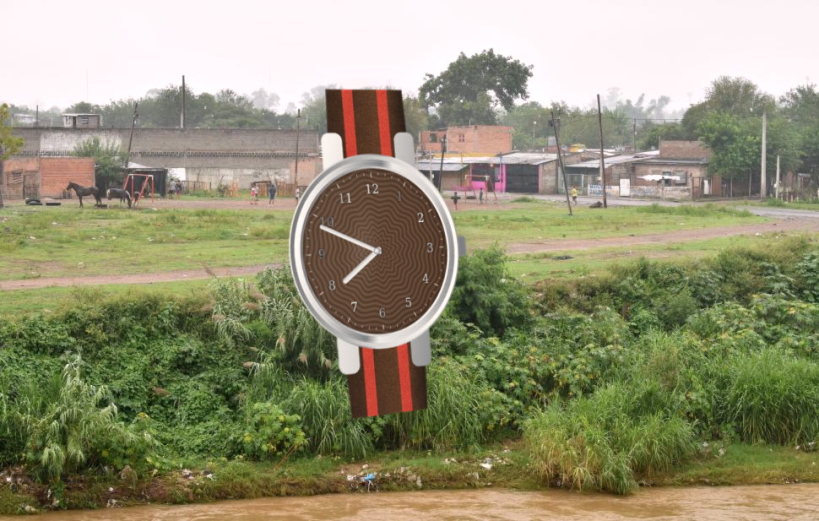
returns 7,49
